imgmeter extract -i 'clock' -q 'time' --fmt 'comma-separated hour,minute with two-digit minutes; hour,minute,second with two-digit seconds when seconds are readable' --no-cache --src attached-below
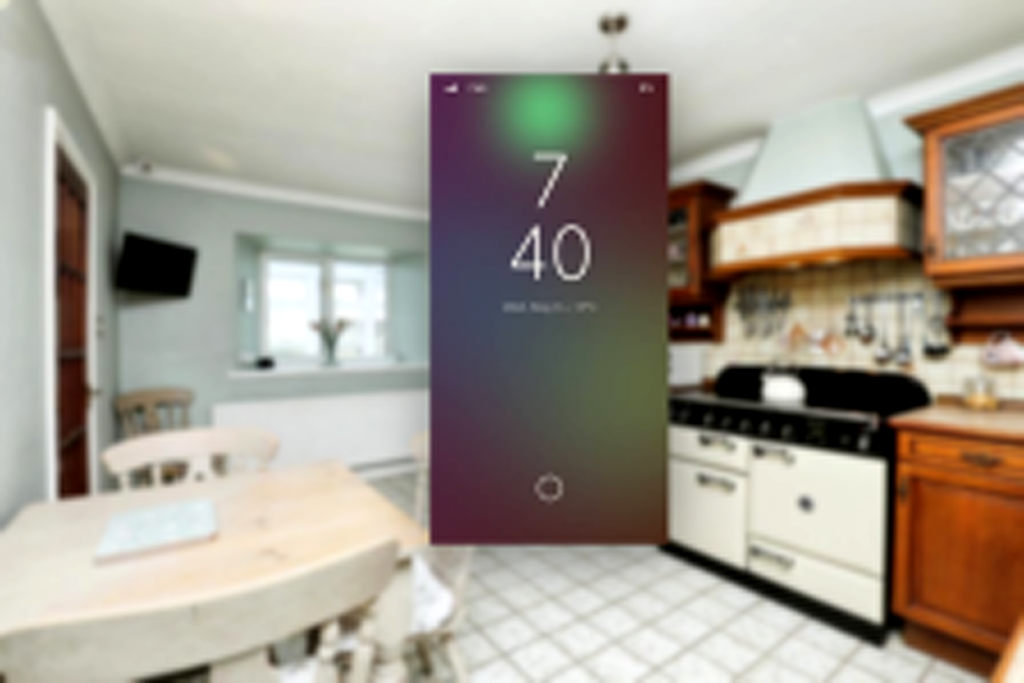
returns 7,40
